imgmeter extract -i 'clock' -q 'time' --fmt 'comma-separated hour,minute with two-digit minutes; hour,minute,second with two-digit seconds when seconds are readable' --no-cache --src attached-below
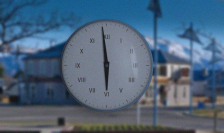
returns 5,59
